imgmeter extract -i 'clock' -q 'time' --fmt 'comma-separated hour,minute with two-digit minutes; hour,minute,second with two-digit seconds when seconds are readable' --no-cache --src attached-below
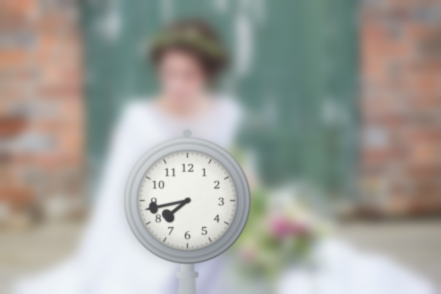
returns 7,43
